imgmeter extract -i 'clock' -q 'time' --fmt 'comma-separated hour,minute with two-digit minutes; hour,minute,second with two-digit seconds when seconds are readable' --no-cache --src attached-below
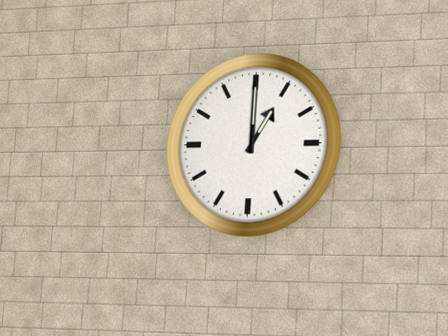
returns 1,00
